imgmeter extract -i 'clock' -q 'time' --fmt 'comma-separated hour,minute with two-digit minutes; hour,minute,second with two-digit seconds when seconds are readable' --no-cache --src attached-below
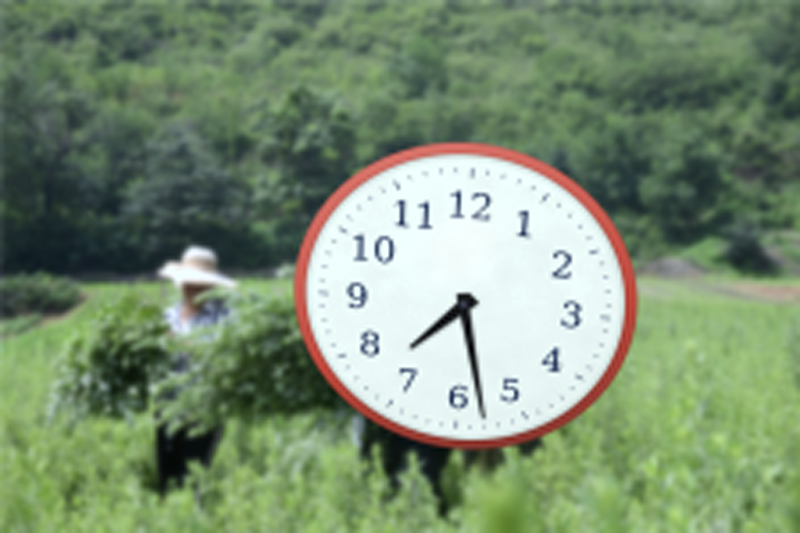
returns 7,28
